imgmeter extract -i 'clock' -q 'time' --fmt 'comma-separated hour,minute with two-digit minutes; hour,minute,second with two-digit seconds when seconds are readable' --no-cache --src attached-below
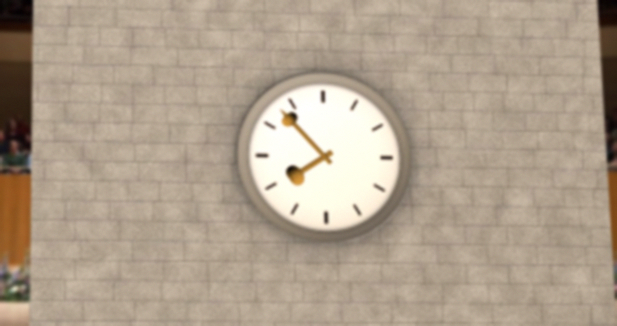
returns 7,53
